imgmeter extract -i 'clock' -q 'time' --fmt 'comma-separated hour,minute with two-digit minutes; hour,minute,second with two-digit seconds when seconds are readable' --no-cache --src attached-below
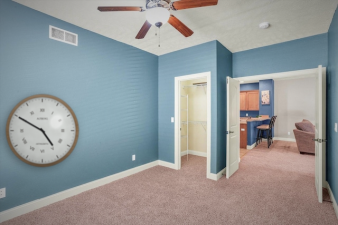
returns 4,50
